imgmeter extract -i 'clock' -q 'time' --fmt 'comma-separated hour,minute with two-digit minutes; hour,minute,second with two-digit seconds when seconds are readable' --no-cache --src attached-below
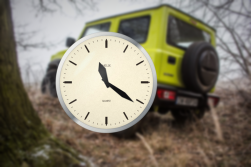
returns 11,21
